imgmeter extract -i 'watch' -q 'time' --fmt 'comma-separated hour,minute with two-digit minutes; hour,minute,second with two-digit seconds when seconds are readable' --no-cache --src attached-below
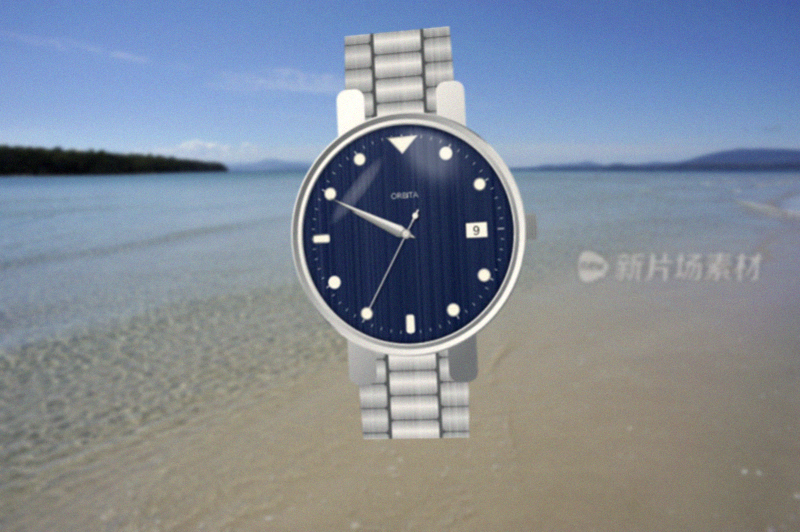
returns 9,49,35
